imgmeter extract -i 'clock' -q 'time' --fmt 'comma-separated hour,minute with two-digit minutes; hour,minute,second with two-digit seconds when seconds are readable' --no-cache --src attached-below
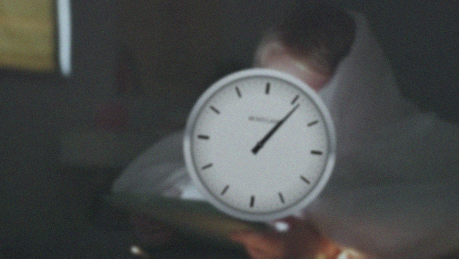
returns 1,06
